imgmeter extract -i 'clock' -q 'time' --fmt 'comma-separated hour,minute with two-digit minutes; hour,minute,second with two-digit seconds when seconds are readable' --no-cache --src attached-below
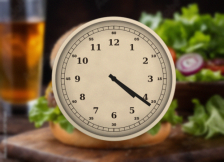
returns 4,21
